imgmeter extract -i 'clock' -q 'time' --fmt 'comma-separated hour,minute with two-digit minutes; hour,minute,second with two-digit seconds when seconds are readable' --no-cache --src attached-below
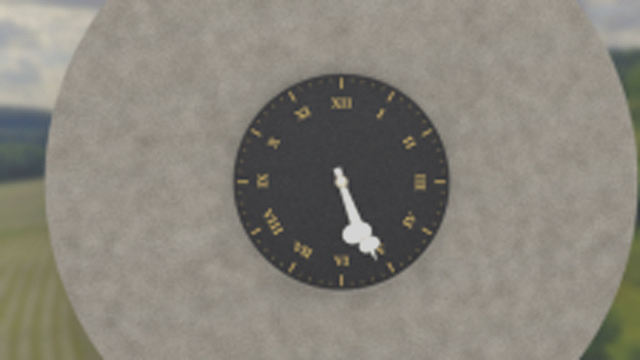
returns 5,26
